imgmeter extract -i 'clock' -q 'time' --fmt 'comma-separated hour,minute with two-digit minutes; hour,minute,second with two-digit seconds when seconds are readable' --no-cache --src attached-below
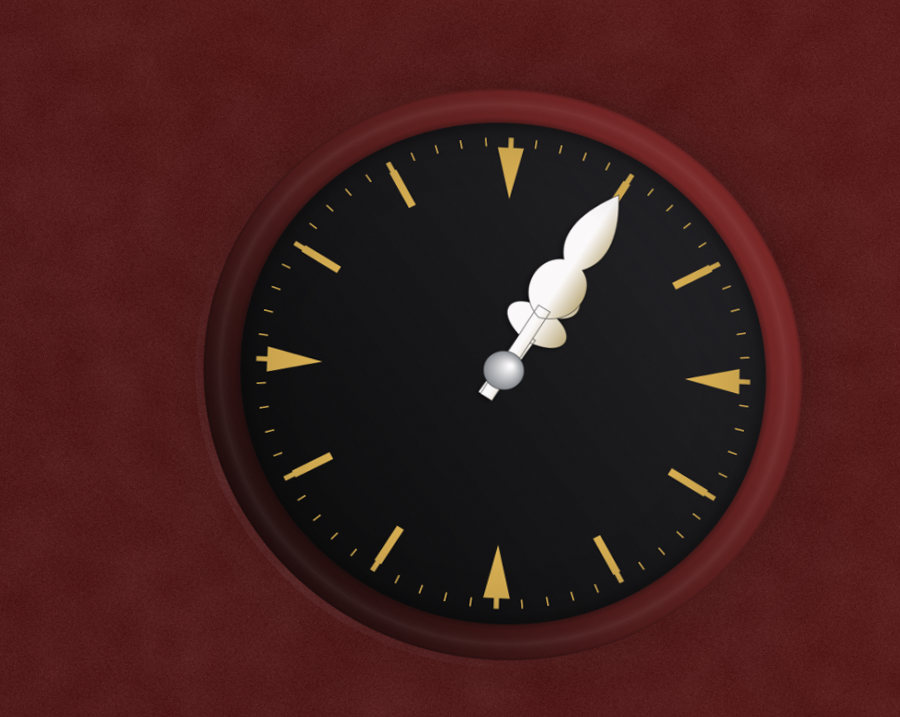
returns 1,05
